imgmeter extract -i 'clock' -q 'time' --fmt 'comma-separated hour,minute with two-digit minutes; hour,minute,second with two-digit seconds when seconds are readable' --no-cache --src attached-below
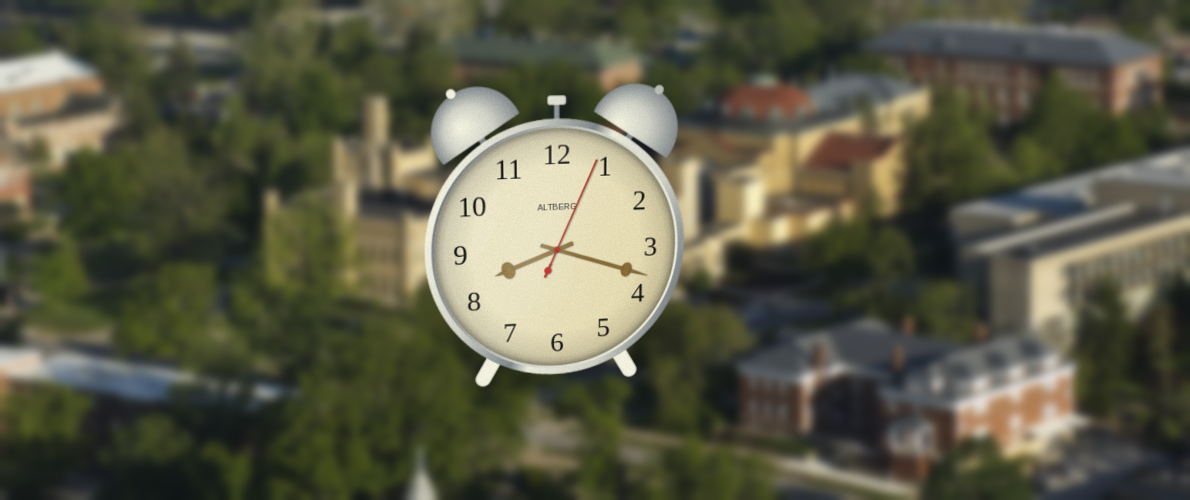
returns 8,18,04
